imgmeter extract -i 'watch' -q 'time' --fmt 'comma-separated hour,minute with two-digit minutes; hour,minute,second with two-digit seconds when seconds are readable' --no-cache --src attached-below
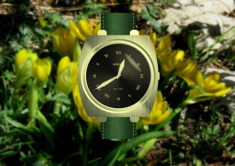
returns 12,40
